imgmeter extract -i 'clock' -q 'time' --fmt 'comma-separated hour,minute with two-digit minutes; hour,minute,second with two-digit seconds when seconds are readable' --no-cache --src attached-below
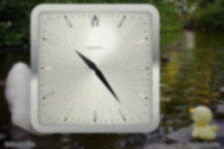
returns 10,24
